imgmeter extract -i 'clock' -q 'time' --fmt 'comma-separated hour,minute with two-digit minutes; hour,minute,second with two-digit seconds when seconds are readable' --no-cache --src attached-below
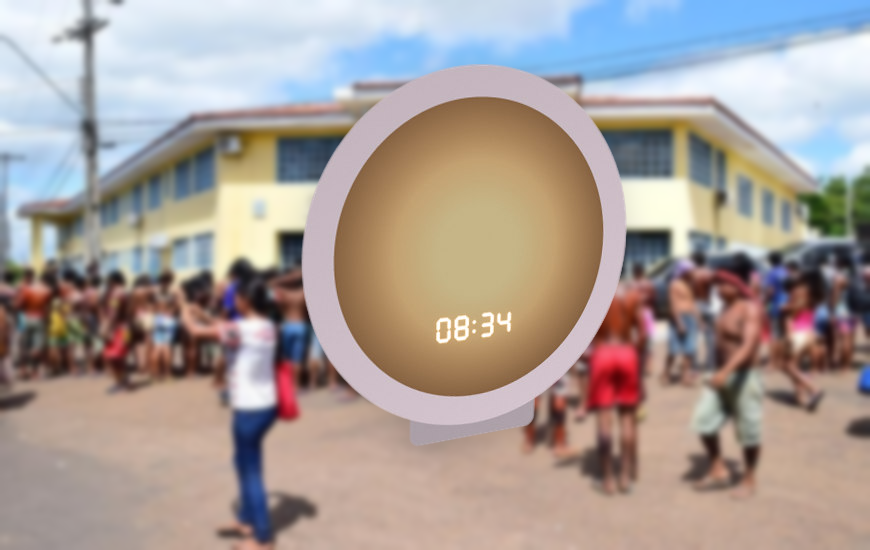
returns 8,34
